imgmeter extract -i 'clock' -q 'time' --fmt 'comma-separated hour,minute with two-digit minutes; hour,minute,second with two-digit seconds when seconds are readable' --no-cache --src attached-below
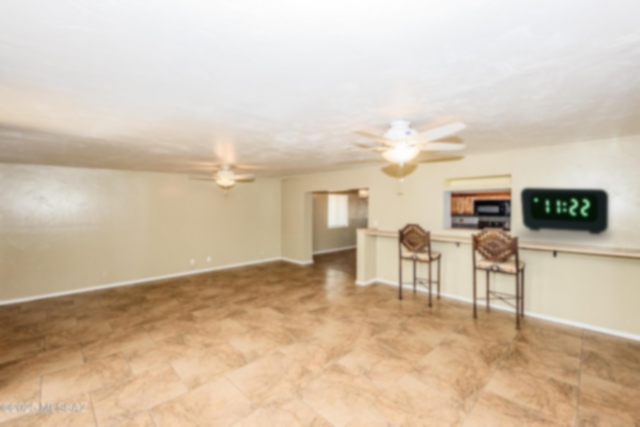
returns 11,22
